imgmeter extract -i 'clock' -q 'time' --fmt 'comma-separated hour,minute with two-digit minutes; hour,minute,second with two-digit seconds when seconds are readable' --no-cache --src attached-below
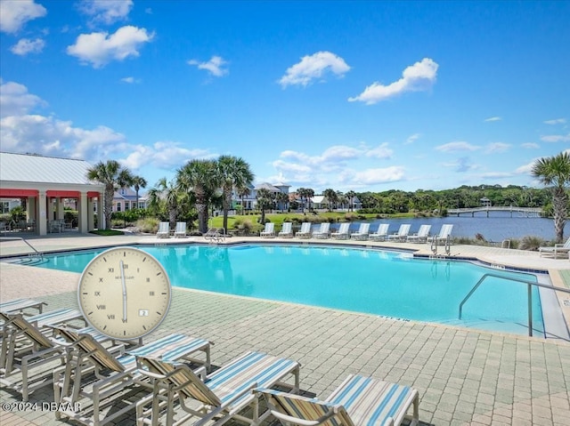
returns 5,59
